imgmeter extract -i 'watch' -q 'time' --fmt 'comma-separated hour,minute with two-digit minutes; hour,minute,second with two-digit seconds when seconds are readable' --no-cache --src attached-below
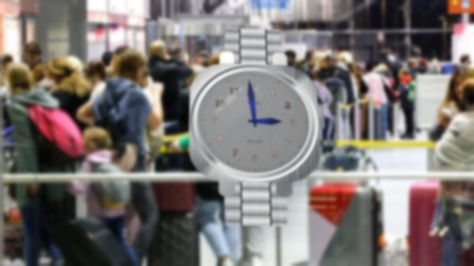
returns 2,59
